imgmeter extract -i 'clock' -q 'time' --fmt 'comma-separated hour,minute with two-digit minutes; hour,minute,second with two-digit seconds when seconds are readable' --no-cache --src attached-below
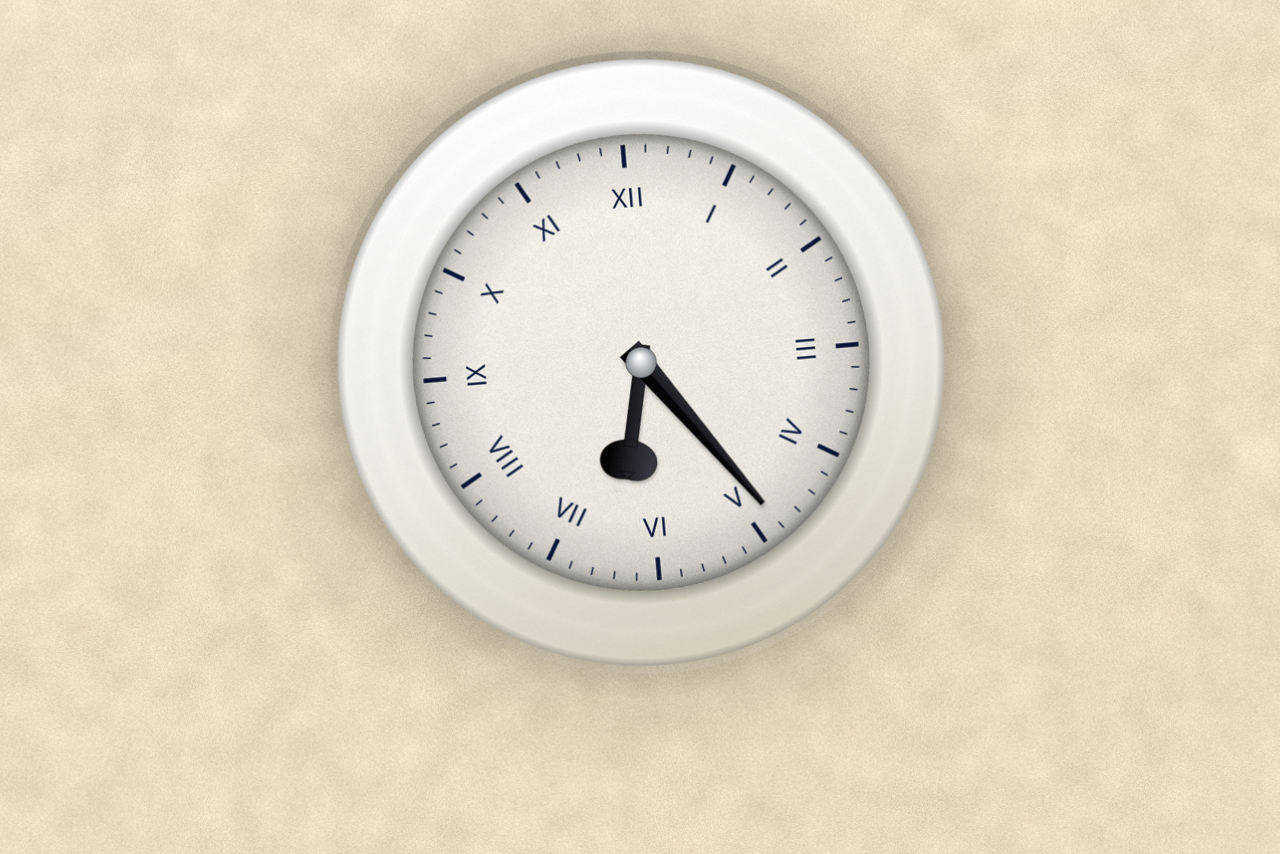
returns 6,24
